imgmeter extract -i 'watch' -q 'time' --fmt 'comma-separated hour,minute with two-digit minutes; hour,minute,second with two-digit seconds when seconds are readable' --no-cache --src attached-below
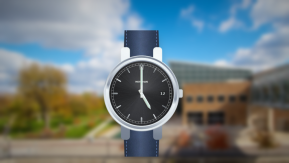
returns 5,00
